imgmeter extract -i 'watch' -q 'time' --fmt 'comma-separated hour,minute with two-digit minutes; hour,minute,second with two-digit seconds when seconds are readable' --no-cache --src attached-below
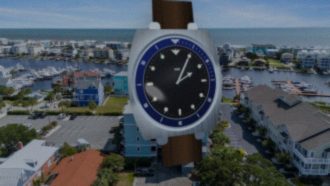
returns 2,05
